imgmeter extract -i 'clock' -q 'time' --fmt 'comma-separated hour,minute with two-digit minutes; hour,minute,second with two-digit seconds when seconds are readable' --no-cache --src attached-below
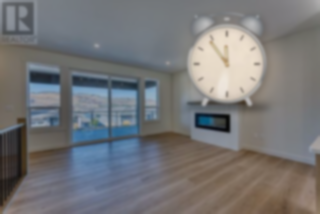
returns 11,54
